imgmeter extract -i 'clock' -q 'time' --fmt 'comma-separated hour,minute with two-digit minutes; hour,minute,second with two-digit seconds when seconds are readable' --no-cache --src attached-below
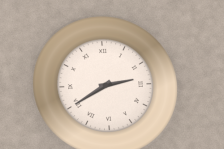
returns 2,40
